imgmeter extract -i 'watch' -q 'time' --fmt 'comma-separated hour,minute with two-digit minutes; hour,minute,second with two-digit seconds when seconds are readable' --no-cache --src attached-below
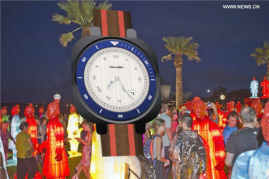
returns 7,24
